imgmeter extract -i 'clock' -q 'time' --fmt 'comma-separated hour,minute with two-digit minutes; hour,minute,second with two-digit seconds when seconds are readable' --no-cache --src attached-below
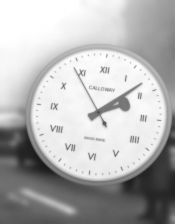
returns 2,07,54
